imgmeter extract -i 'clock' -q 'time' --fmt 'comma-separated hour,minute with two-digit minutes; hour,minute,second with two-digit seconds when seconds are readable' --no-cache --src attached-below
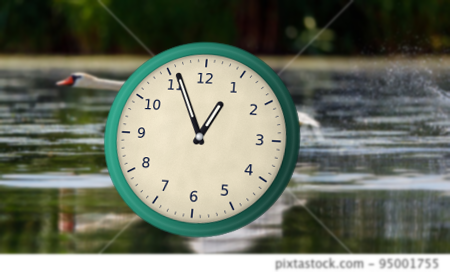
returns 12,56
